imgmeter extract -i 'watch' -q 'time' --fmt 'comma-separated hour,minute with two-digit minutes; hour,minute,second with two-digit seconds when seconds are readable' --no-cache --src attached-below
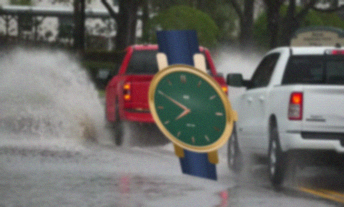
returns 7,50
